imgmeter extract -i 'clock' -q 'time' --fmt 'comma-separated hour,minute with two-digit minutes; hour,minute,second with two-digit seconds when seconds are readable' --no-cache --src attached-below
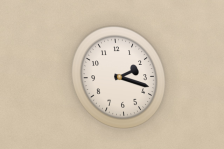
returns 2,18
